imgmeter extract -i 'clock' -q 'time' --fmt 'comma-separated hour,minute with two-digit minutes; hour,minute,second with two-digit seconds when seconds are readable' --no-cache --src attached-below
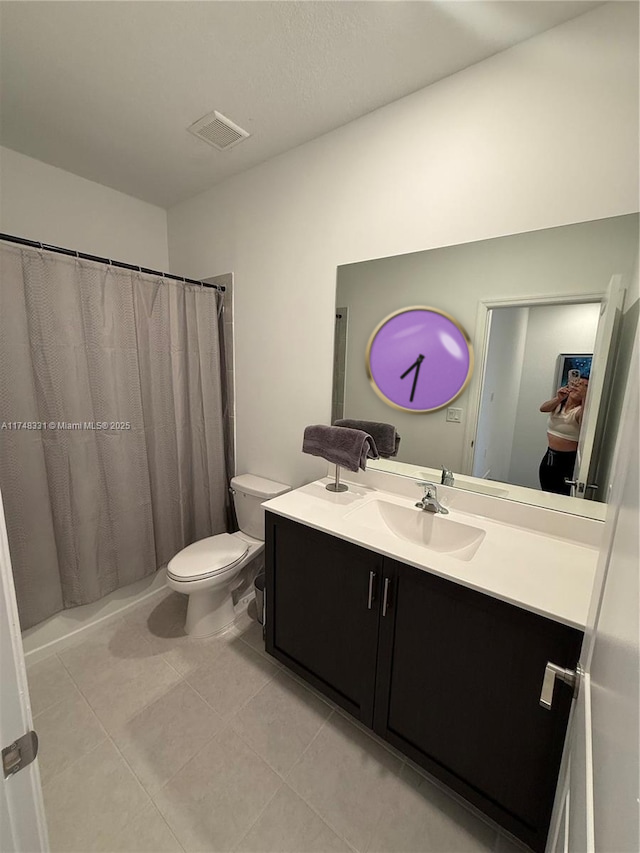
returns 7,32
